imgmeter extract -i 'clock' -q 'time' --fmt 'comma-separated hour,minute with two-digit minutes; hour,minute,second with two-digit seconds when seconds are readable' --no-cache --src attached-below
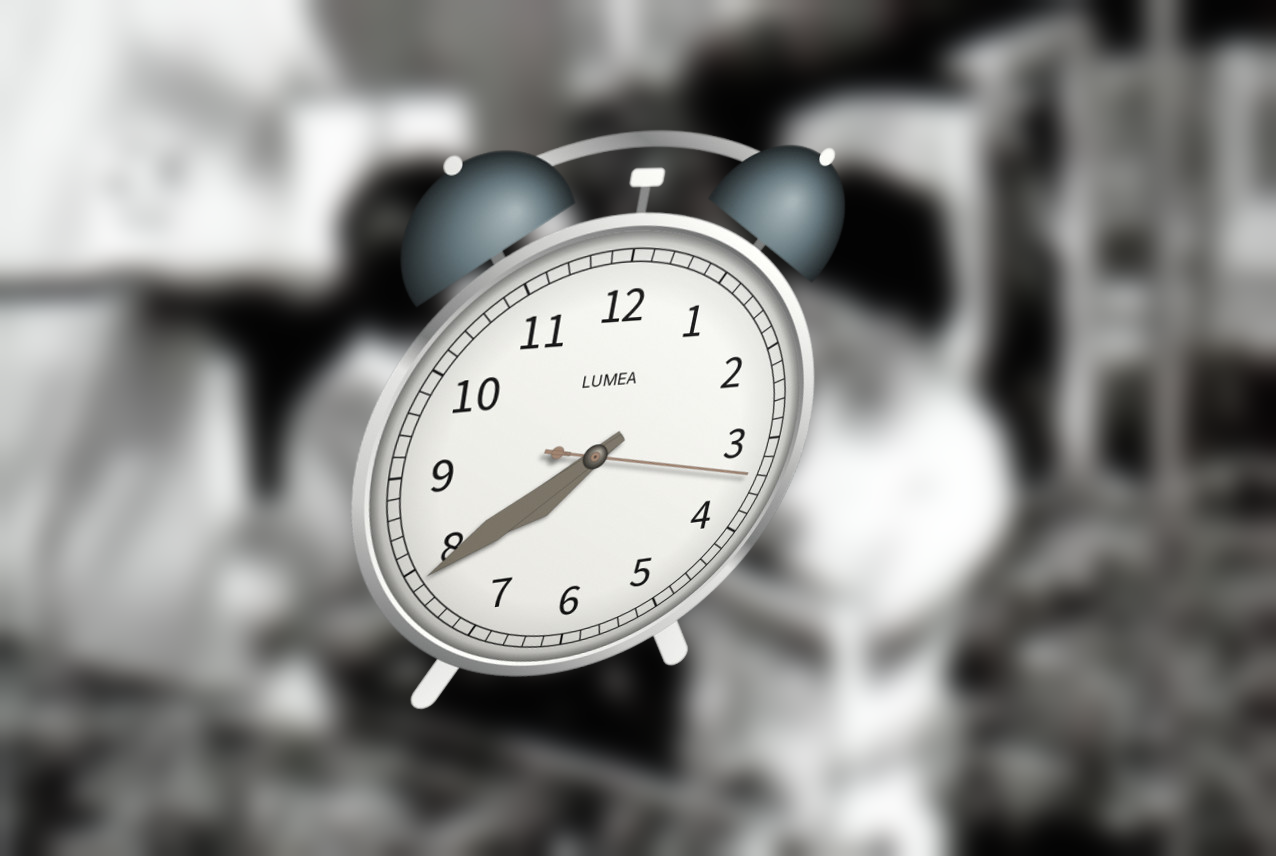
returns 7,39,17
